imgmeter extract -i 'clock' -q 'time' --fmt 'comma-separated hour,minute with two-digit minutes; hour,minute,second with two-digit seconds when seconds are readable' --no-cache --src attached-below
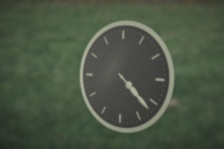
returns 4,22
